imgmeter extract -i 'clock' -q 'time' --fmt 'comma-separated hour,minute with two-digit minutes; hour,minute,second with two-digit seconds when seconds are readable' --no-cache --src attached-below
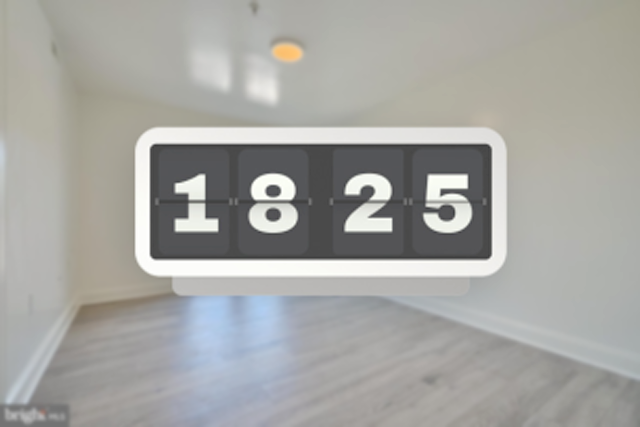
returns 18,25
